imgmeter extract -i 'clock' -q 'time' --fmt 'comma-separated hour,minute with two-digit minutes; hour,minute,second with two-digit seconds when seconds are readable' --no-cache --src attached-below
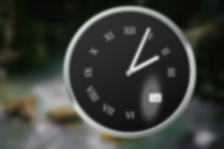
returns 2,04
